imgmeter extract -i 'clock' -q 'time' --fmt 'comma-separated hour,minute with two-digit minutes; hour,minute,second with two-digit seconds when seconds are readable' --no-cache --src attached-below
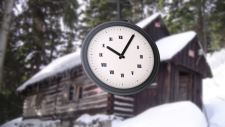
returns 10,05
